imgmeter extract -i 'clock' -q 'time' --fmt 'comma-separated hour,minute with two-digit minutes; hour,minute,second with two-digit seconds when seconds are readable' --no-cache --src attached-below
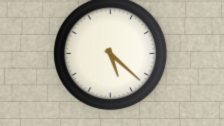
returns 5,22
